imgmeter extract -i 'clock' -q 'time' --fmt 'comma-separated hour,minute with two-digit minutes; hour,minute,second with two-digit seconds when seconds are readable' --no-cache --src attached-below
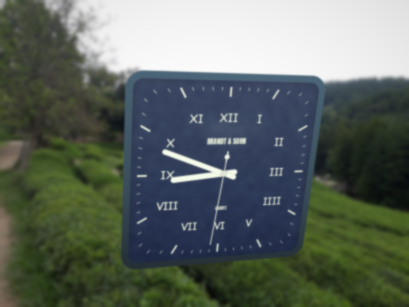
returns 8,48,31
